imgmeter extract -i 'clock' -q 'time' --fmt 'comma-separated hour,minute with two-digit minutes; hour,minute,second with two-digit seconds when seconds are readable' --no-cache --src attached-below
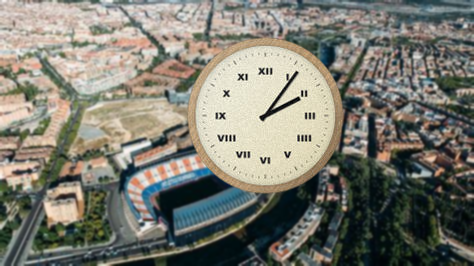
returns 2,06
